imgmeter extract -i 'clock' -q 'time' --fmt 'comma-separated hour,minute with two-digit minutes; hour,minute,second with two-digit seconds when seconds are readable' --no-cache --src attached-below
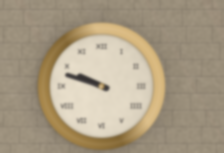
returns 9,48
